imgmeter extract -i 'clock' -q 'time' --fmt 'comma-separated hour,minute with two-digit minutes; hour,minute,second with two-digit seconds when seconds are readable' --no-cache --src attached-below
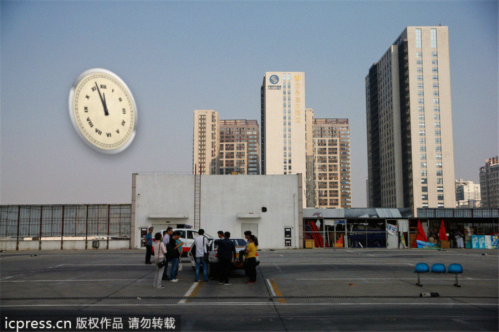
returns 11,57
